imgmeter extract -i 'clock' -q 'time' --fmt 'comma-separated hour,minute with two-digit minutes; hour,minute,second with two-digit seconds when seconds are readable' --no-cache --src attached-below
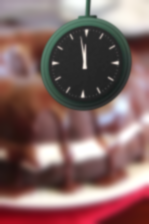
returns 11,58
